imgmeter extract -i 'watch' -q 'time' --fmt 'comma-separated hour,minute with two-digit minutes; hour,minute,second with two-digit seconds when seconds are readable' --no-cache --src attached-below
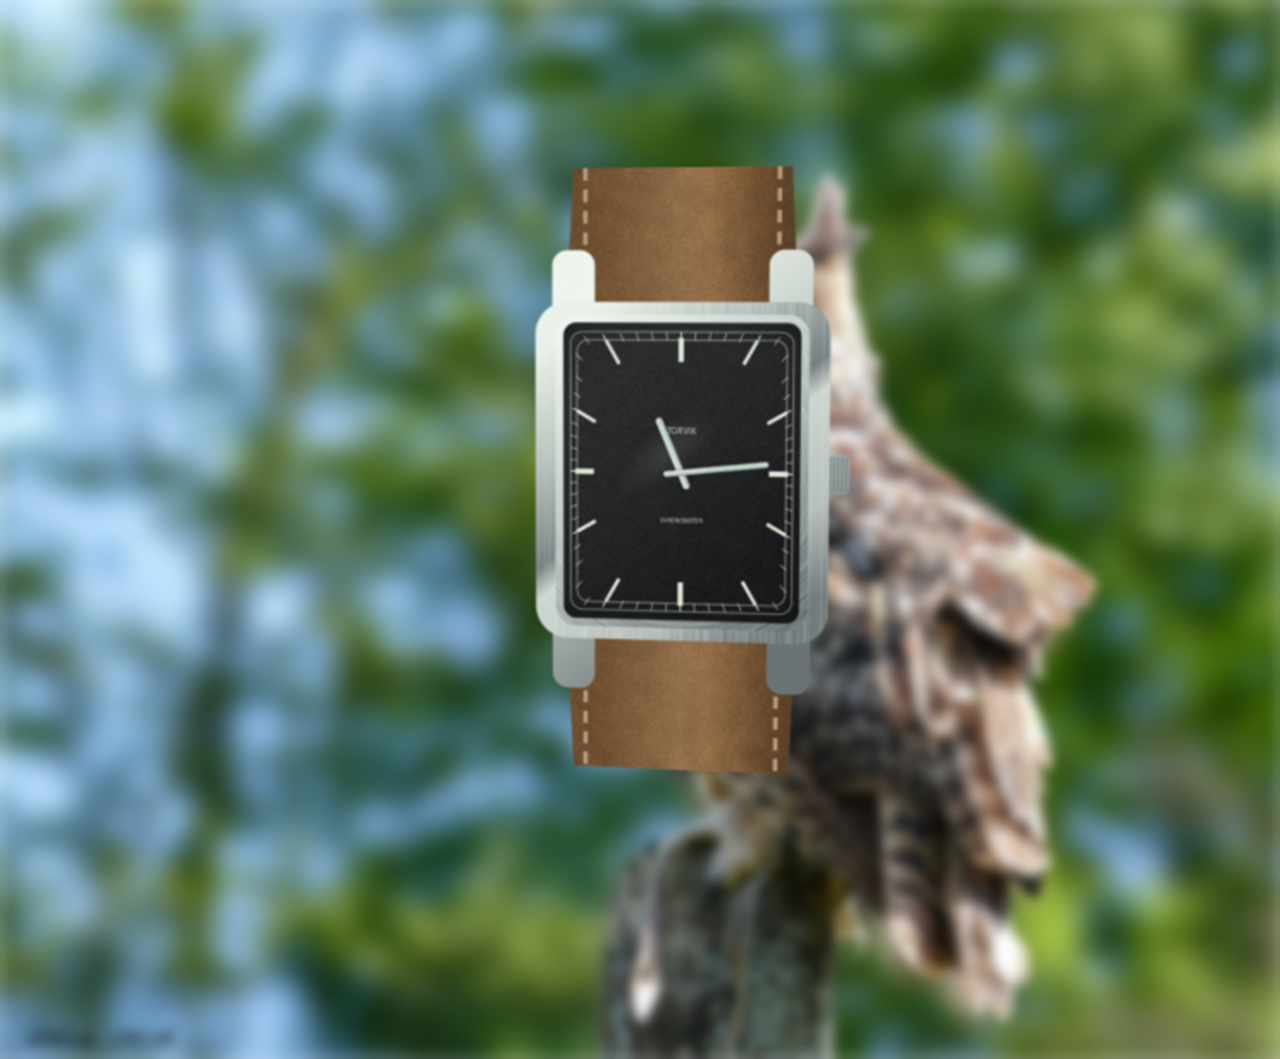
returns 11,14
